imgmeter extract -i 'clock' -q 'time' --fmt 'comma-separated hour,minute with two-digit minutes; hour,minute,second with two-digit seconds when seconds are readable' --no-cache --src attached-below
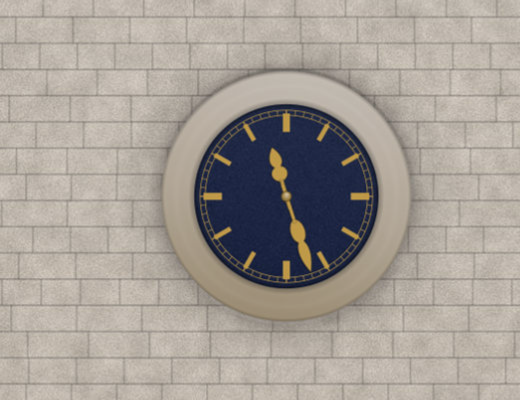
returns 11,27
